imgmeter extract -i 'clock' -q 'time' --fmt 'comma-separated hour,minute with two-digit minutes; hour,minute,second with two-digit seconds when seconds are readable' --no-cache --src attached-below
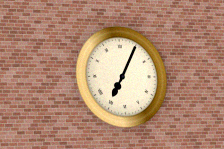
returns 7,05
